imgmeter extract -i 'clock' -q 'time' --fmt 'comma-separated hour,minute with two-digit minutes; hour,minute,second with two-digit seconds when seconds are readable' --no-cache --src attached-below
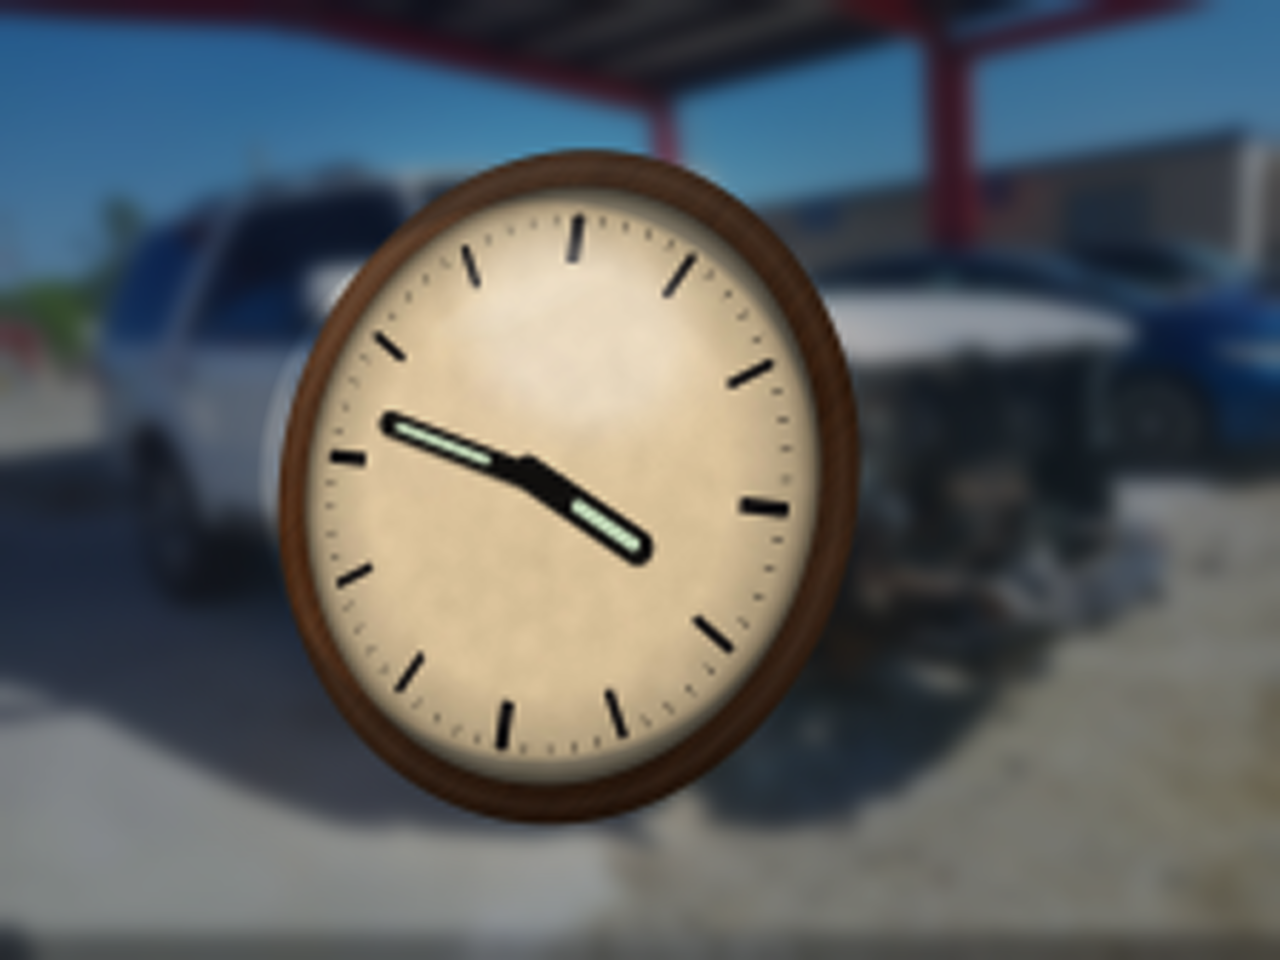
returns 3,47
